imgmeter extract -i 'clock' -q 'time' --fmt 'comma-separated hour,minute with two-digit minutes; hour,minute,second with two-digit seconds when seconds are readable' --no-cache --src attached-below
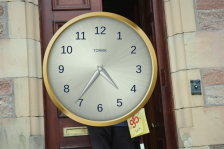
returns 4,36
